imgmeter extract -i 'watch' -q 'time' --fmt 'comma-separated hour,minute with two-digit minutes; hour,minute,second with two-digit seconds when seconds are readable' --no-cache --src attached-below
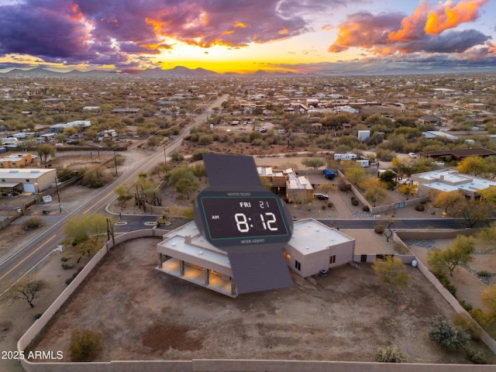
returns 8,12
